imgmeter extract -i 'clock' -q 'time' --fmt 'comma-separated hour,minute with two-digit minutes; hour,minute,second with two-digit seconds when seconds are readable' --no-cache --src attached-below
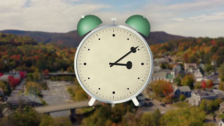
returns 3,09
